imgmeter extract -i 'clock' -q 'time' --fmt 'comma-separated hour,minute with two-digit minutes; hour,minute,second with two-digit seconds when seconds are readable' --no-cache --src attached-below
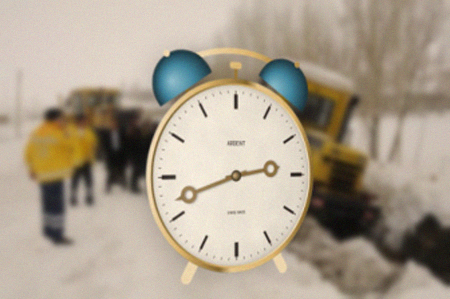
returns 2,42
